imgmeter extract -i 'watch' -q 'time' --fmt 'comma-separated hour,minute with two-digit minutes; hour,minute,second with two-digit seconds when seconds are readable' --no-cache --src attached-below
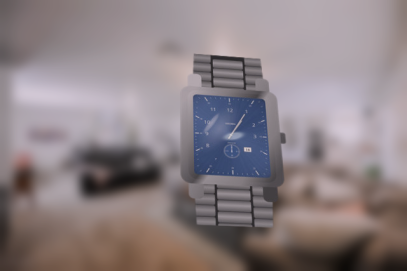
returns 1,05
